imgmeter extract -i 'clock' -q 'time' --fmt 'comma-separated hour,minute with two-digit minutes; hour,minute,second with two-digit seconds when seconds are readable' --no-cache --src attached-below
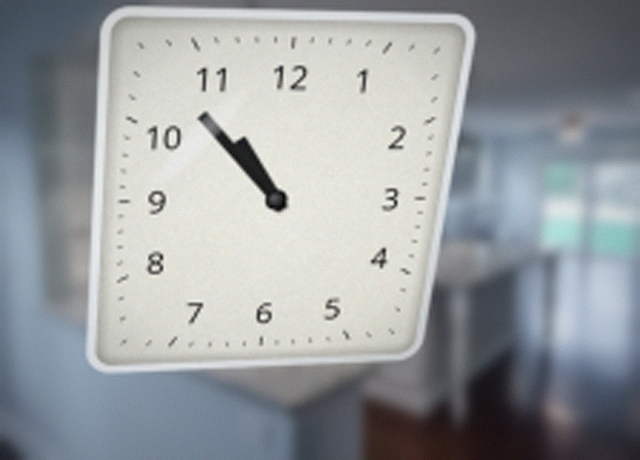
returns 10,53
